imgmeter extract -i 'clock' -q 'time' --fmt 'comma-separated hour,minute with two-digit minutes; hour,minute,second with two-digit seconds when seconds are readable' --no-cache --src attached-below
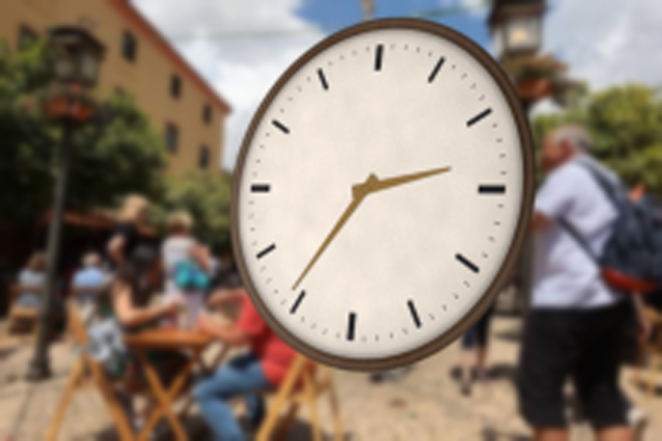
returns 2,36
